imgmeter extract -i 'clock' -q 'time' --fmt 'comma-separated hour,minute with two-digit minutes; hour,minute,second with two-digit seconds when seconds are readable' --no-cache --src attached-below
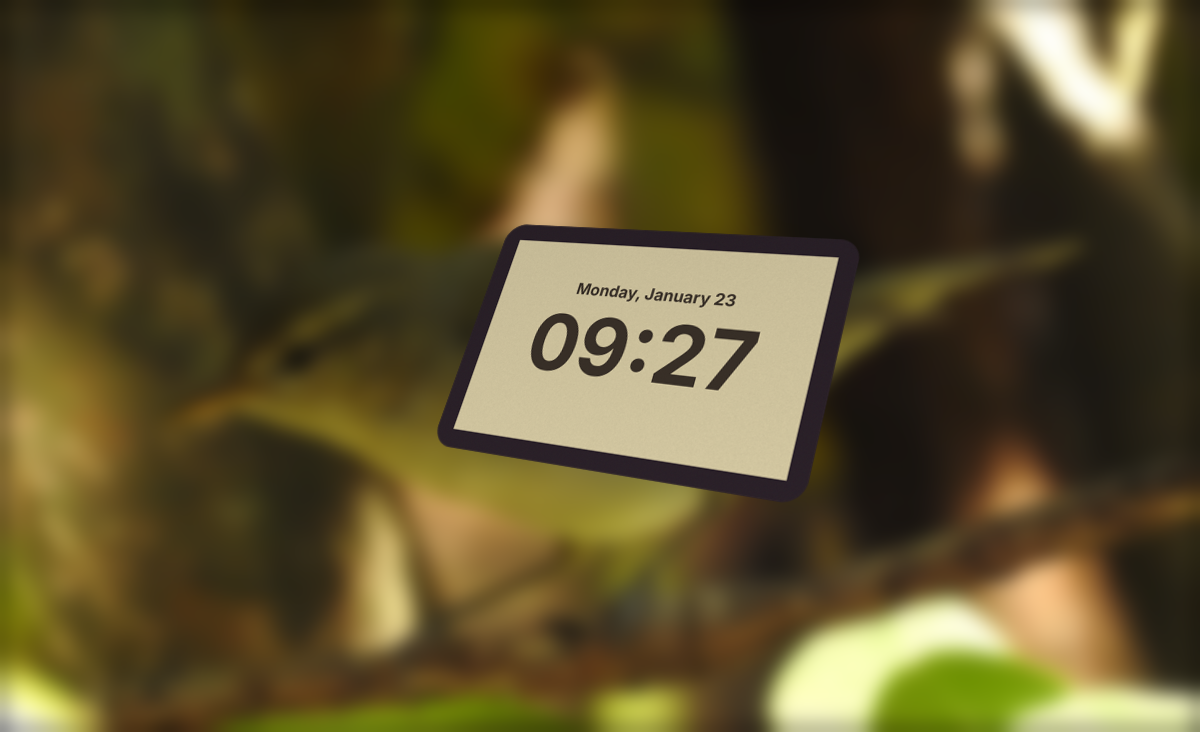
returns 9,27
